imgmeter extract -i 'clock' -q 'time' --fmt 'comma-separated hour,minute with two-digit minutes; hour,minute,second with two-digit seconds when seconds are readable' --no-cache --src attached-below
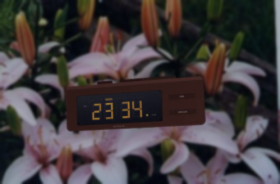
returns 23,34
